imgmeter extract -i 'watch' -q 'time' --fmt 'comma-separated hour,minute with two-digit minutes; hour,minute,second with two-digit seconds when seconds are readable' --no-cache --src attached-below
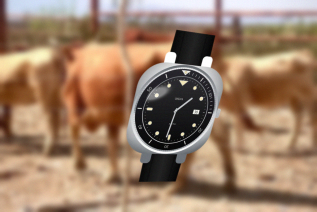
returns 1,31
